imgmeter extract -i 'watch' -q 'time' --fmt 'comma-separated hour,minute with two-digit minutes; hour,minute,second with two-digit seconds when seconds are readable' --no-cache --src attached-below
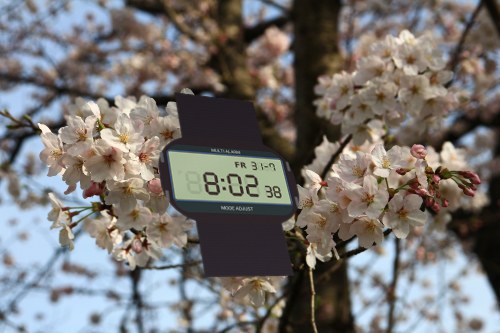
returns 8,02,38
